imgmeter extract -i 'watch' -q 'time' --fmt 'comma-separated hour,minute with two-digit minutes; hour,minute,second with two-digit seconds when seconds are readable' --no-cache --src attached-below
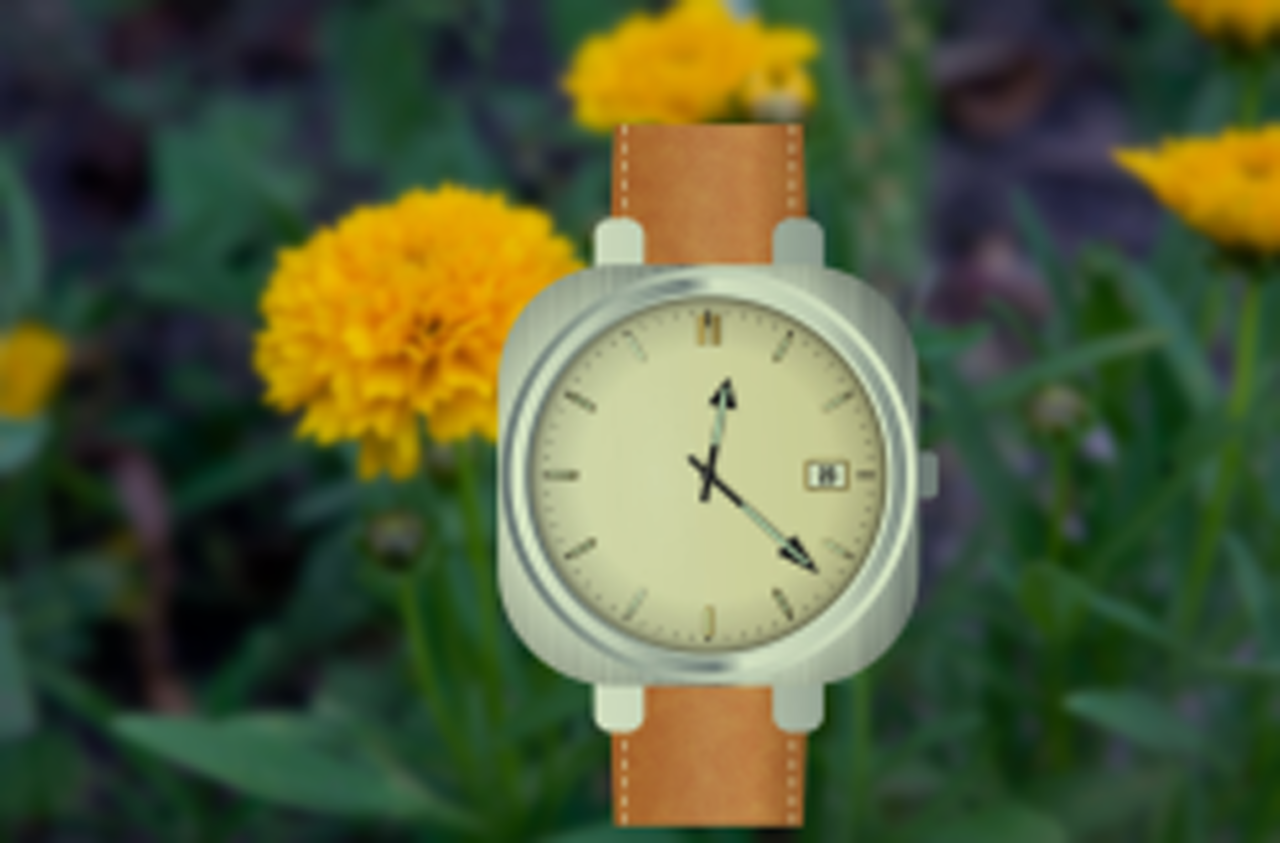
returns 12,22
